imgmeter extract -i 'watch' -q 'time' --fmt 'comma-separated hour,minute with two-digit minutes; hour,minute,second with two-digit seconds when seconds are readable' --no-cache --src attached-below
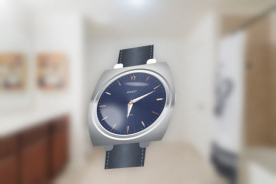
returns 6,11
